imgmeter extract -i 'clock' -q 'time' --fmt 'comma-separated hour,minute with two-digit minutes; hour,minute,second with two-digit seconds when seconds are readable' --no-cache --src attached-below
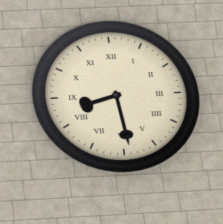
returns 8,29
